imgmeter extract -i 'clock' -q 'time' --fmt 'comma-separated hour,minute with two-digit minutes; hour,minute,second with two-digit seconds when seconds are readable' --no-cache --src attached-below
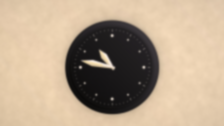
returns 10,47
